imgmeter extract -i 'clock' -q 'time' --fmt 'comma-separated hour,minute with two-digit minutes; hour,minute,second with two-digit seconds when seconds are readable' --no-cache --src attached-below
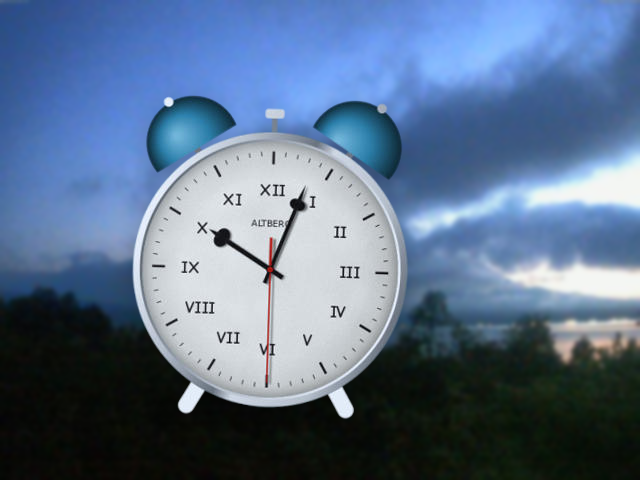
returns 10,03,30
